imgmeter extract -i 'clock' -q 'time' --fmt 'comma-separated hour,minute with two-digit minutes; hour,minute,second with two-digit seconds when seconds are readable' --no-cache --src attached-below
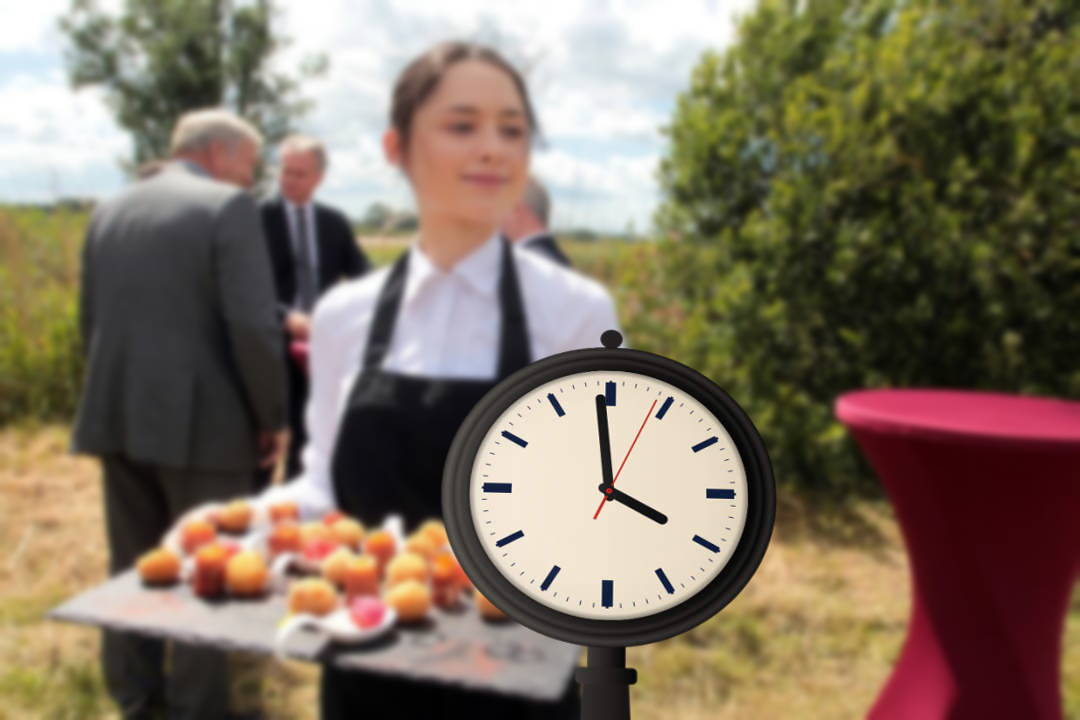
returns 3,59,04
